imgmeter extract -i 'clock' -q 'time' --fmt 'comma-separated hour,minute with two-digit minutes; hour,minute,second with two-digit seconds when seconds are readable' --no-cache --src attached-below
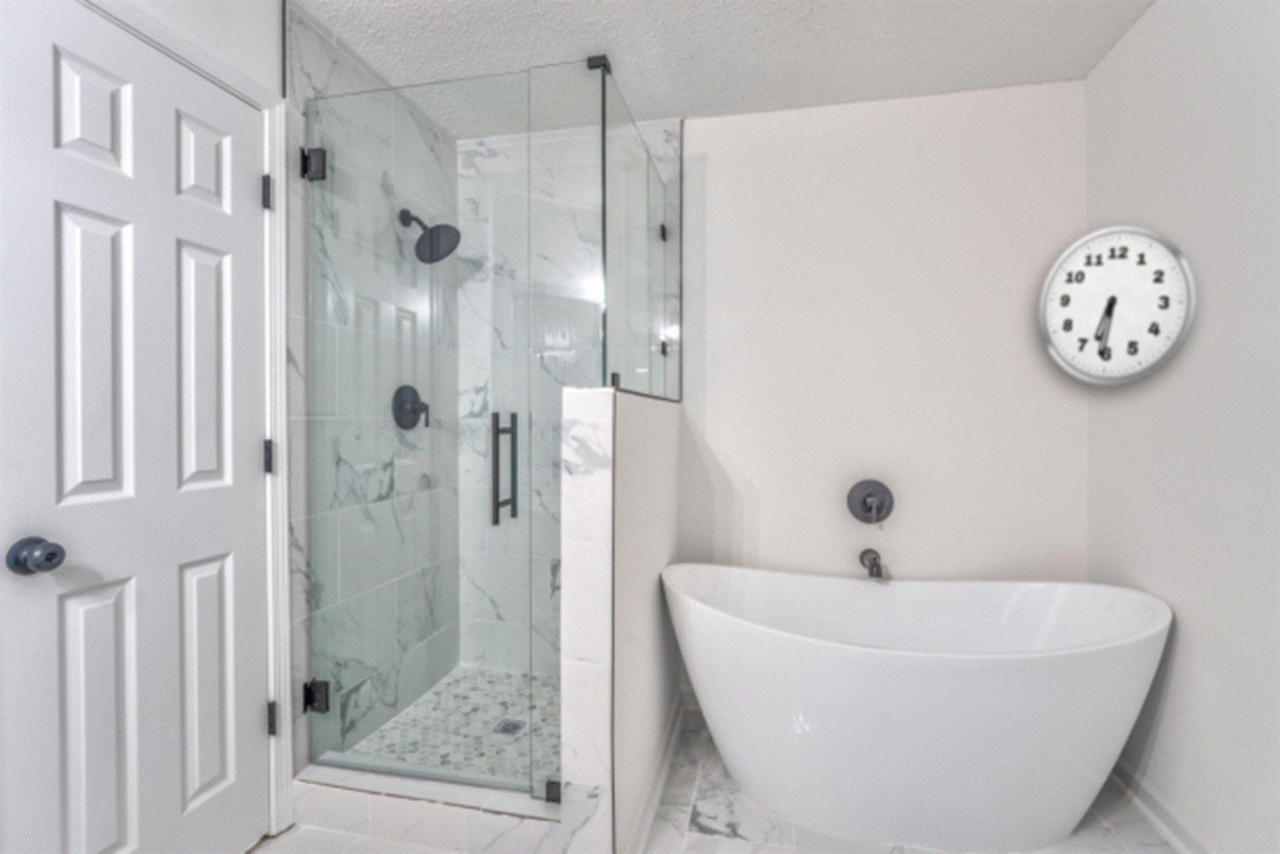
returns 6,31
